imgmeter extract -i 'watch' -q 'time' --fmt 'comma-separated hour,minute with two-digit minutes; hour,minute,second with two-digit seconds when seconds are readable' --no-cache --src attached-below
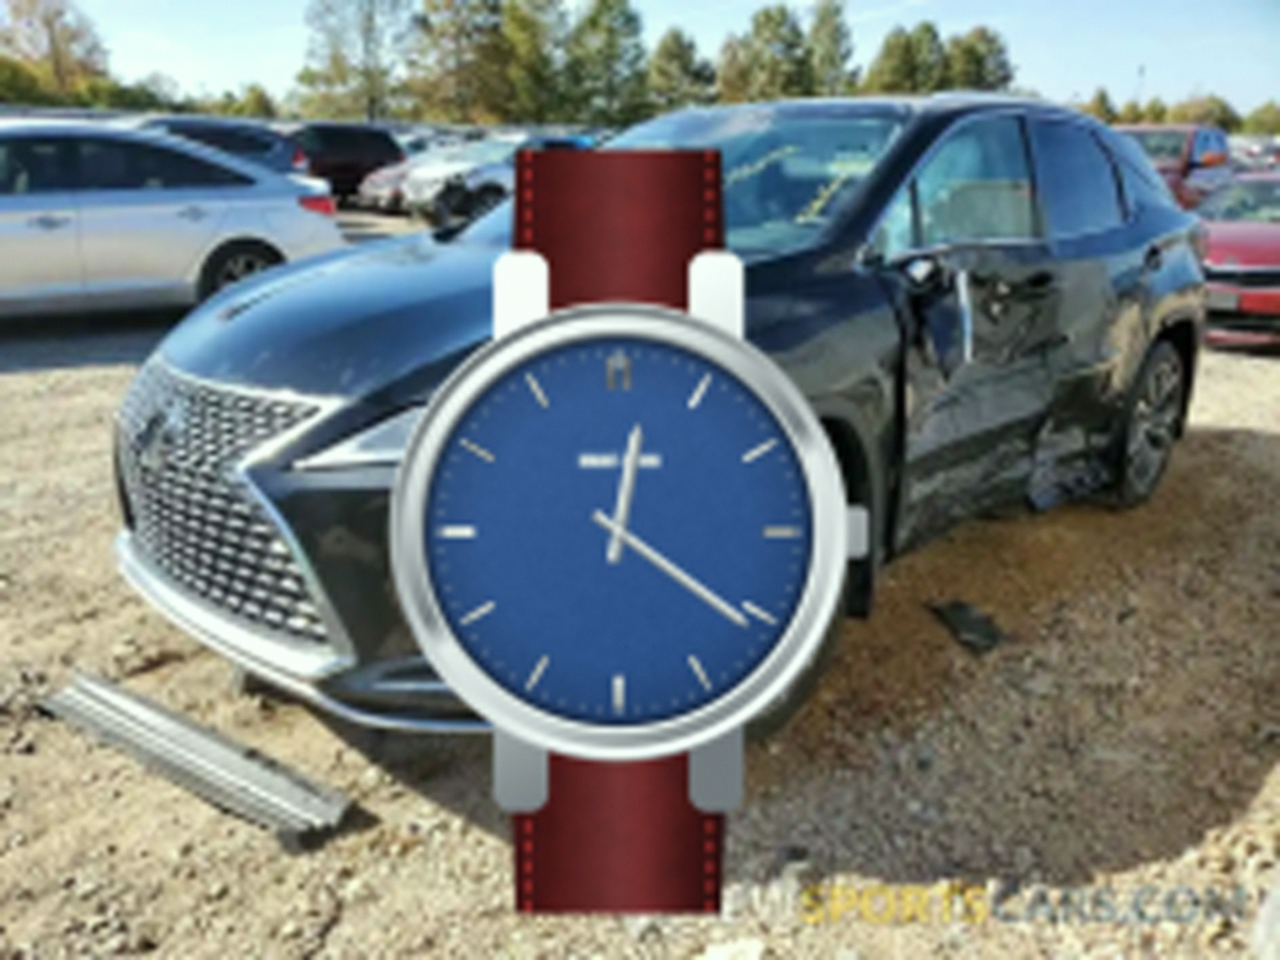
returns 12,21
